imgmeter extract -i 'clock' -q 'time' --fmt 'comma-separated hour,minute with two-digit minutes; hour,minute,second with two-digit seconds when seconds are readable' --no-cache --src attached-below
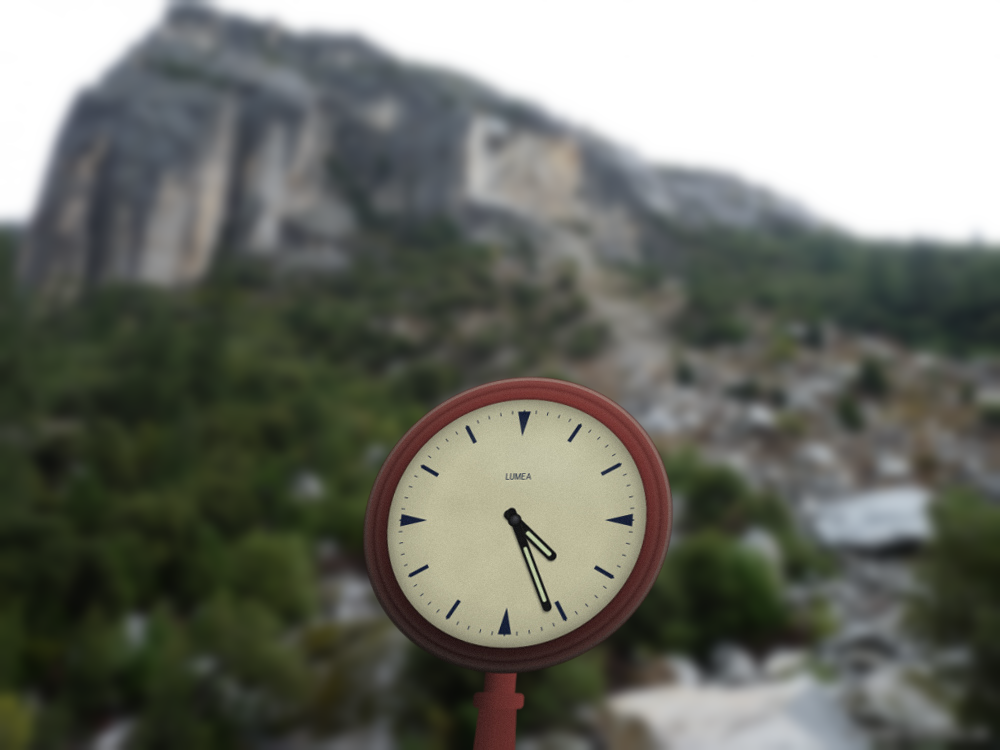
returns 4,26
